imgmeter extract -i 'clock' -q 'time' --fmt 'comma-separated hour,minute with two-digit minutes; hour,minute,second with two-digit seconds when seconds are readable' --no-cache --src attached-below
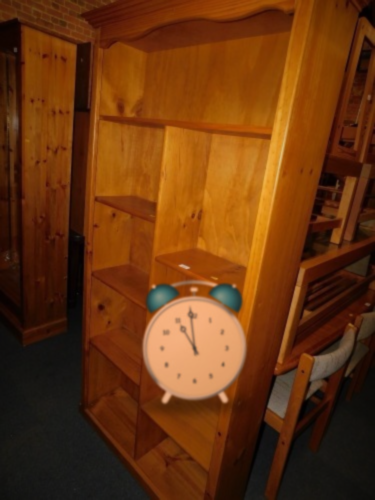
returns 10,59
